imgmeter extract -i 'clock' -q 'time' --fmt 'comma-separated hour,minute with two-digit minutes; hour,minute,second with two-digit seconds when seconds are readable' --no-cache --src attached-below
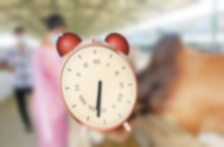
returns 6,32
